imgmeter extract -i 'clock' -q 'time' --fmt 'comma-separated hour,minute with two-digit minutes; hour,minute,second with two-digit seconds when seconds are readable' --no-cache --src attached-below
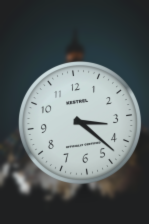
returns 3,23
